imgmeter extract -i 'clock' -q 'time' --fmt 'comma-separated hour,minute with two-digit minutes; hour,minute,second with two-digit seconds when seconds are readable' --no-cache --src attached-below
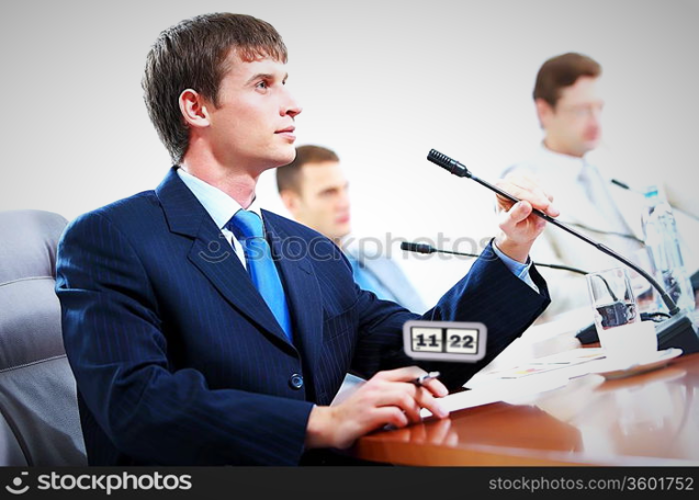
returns 11,22
